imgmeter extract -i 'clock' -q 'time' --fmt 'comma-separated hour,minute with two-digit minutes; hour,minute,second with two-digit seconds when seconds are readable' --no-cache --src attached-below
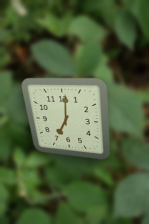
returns 7,01
